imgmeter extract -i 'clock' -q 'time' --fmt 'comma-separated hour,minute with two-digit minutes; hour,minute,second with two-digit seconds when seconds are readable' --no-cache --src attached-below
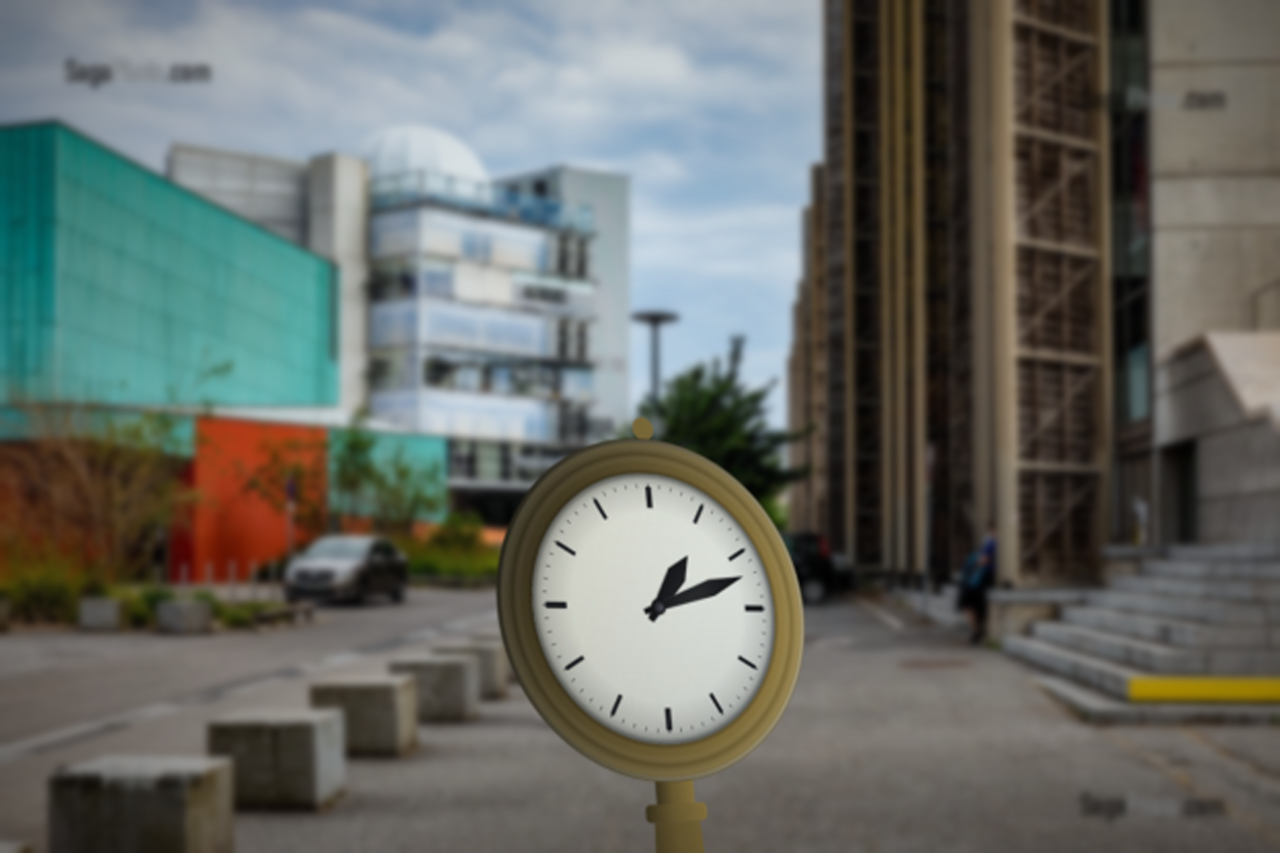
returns 1,12
